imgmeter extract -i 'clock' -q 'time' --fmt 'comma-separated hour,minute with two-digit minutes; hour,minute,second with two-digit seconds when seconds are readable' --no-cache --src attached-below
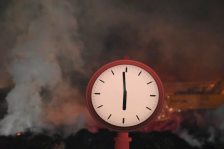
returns 5,59
